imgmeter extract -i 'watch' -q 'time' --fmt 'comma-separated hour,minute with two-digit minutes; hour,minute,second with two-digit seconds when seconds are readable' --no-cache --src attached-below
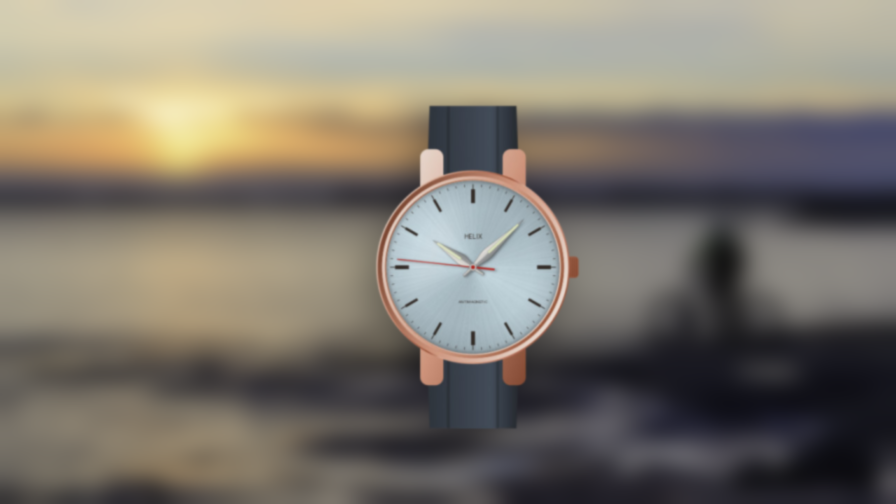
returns 10,07,46
